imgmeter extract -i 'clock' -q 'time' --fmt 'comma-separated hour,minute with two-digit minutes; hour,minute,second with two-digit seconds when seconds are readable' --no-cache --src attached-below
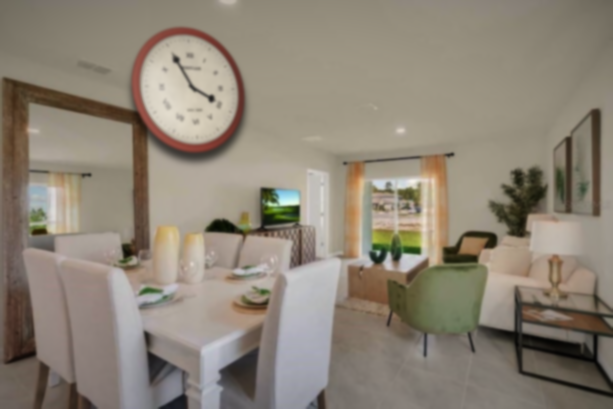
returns 3,55
